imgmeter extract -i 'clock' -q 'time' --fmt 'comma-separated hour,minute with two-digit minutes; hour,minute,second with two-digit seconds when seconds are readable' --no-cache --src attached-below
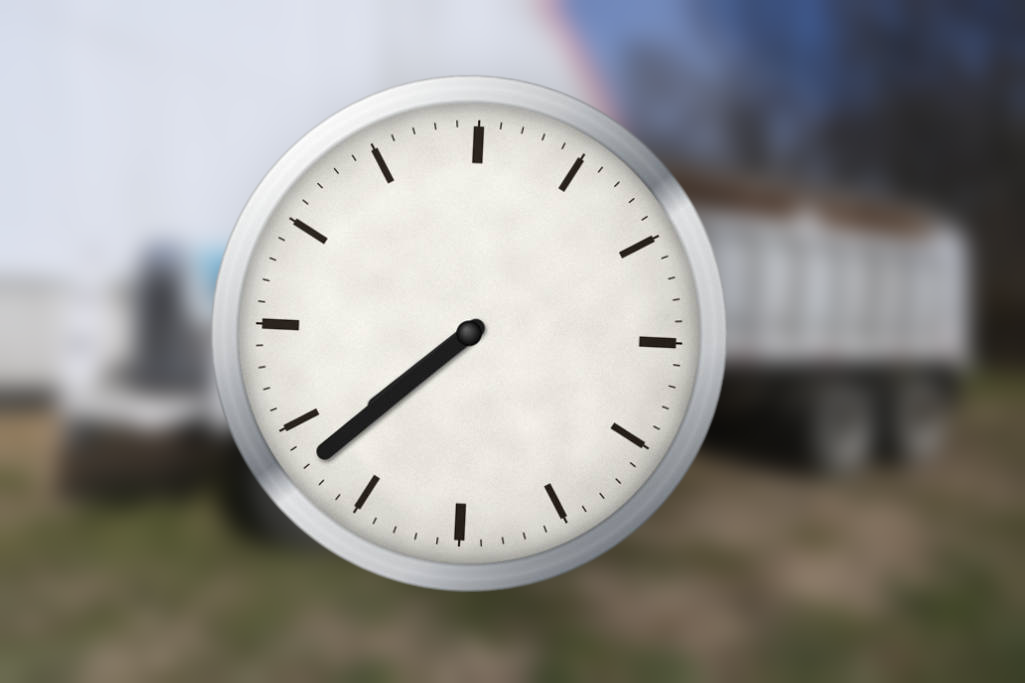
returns 7,38
